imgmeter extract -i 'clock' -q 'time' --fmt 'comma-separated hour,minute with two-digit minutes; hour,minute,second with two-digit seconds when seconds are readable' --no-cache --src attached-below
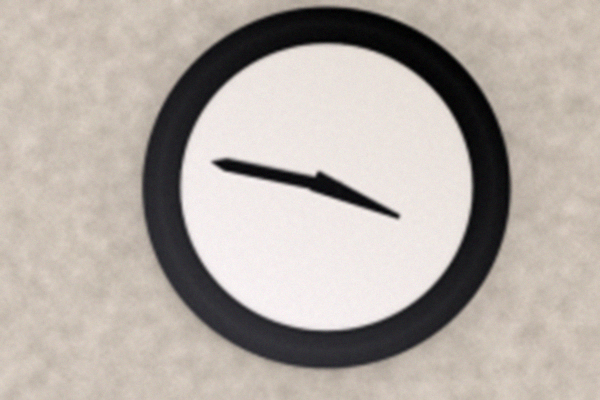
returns 3,47
